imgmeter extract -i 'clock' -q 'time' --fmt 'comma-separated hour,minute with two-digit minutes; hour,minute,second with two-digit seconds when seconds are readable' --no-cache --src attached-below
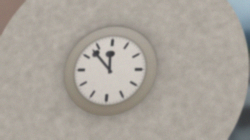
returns 11,53
